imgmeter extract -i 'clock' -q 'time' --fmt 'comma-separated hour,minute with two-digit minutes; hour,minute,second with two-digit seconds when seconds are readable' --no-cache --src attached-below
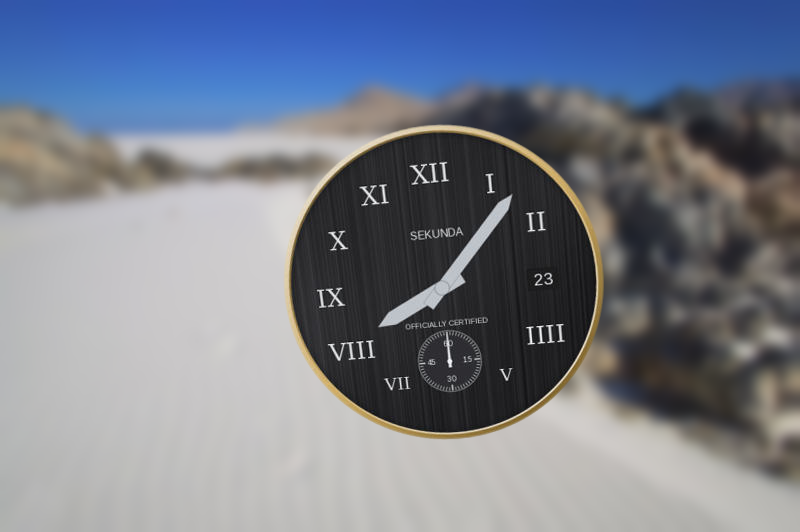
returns 8,07
